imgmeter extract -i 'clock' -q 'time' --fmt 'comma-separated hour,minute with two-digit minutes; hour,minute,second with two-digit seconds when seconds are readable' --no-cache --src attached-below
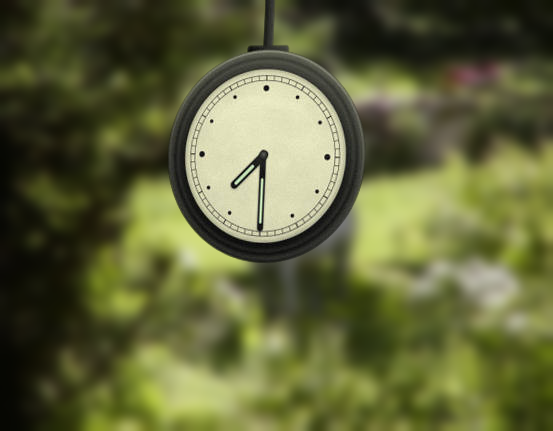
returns 7,30
